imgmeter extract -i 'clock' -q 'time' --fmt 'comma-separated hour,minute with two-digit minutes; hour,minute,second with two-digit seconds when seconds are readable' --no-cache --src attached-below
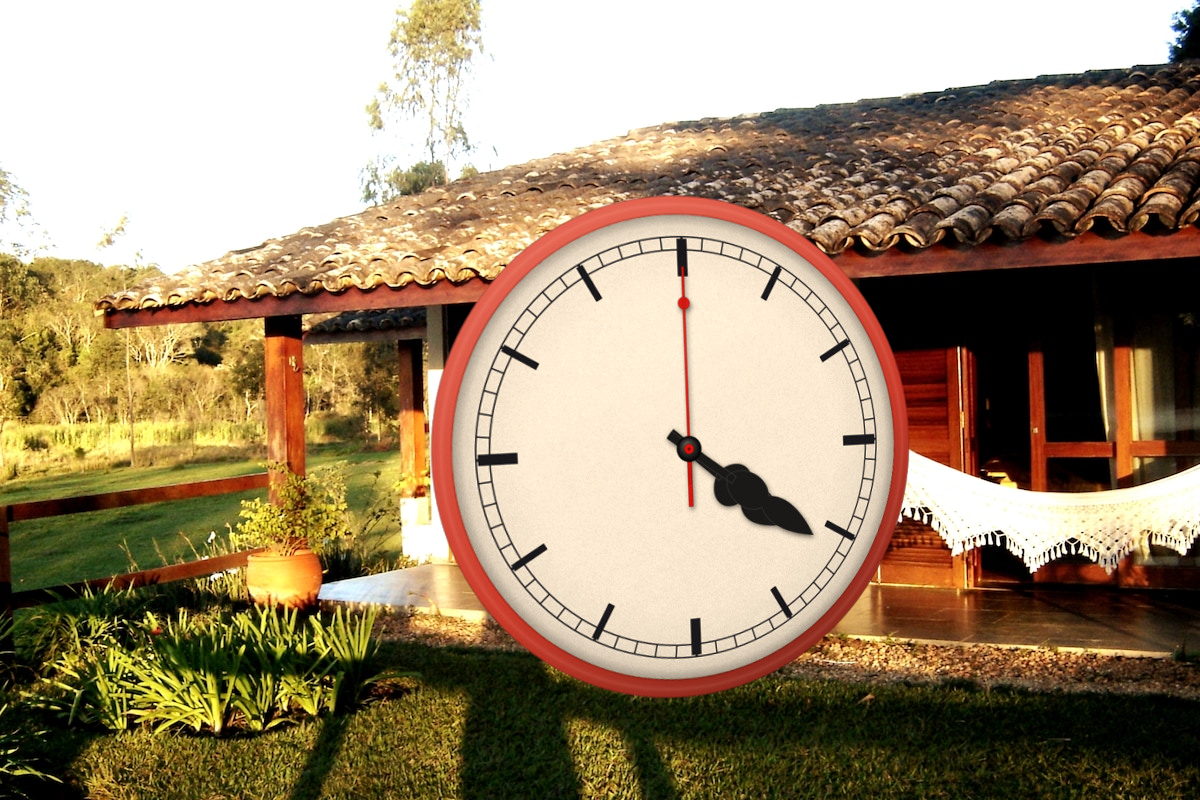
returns 4,21,00
